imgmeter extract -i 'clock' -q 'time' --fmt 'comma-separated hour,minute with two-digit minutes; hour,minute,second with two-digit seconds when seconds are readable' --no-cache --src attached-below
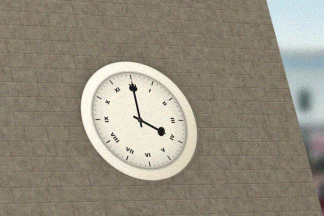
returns 4,00
